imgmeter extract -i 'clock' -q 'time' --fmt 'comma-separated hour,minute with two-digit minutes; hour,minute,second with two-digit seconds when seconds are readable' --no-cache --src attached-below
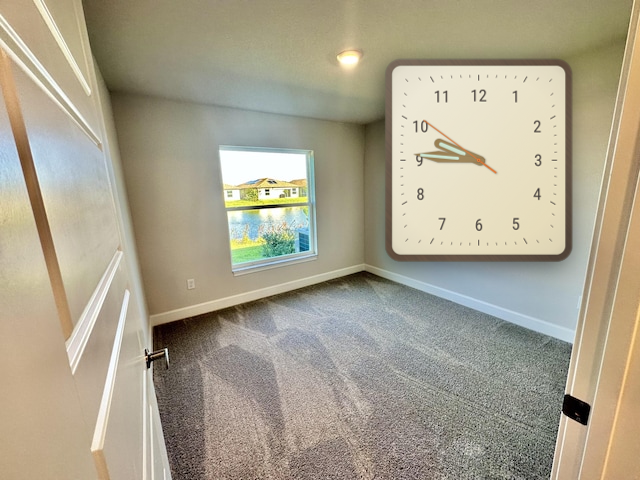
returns 9,45,51
